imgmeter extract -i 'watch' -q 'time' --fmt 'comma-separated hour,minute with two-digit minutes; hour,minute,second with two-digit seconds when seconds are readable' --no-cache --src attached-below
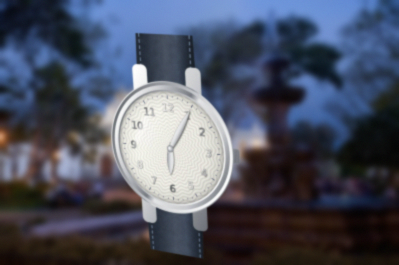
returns 6,05
